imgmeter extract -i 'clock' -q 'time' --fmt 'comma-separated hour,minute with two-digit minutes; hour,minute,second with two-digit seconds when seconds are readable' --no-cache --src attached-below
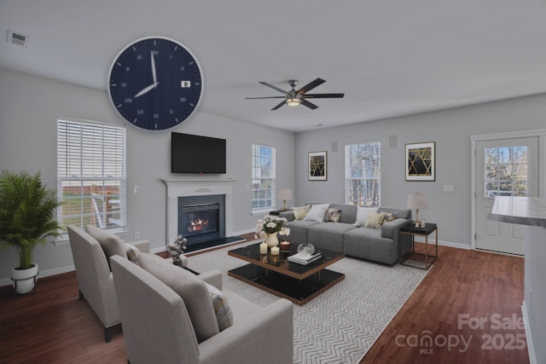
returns 7,59
